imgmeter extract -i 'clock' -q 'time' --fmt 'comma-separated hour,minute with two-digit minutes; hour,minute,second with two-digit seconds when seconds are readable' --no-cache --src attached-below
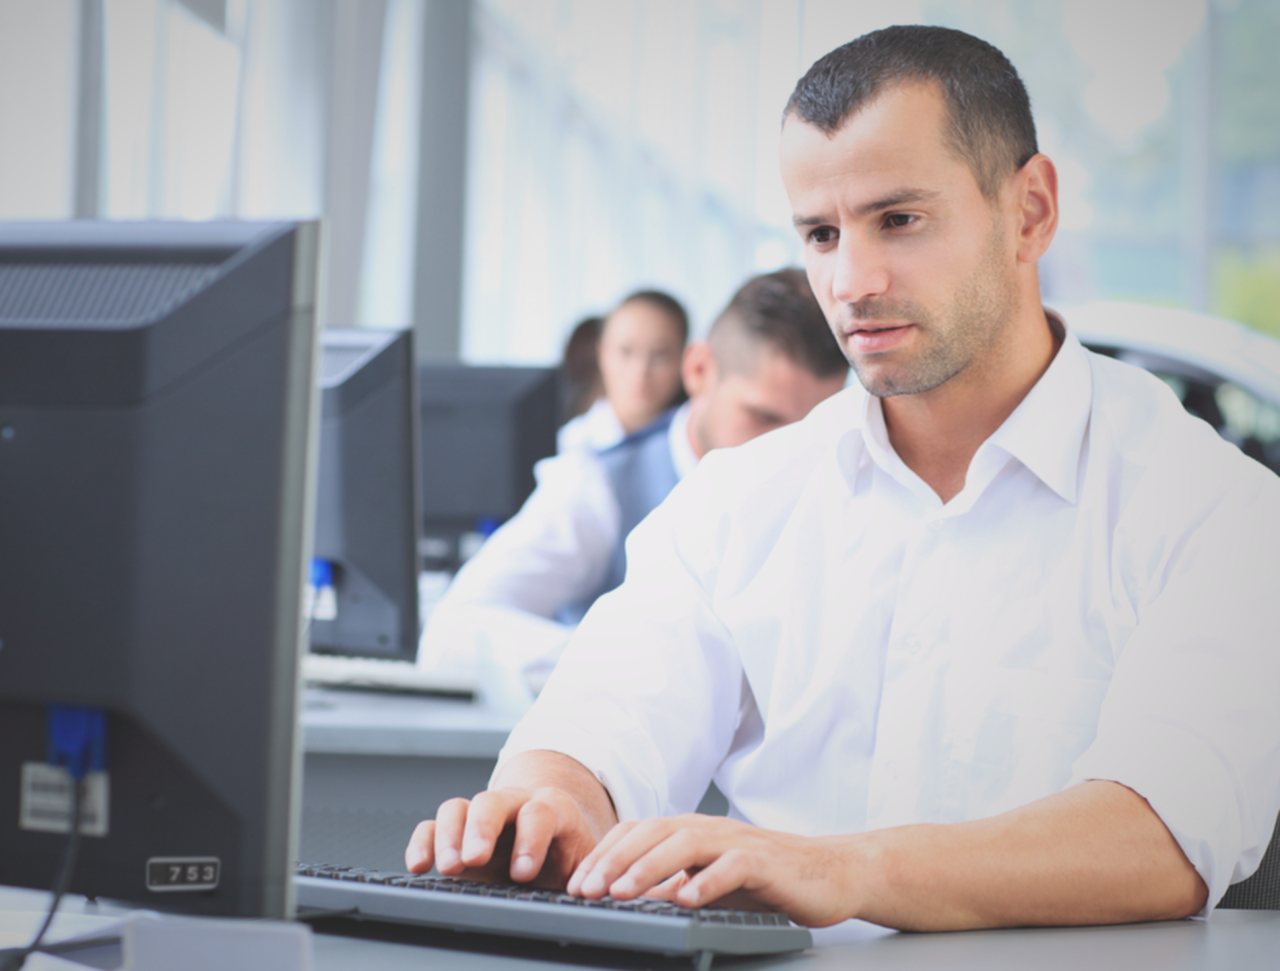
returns 7,53
